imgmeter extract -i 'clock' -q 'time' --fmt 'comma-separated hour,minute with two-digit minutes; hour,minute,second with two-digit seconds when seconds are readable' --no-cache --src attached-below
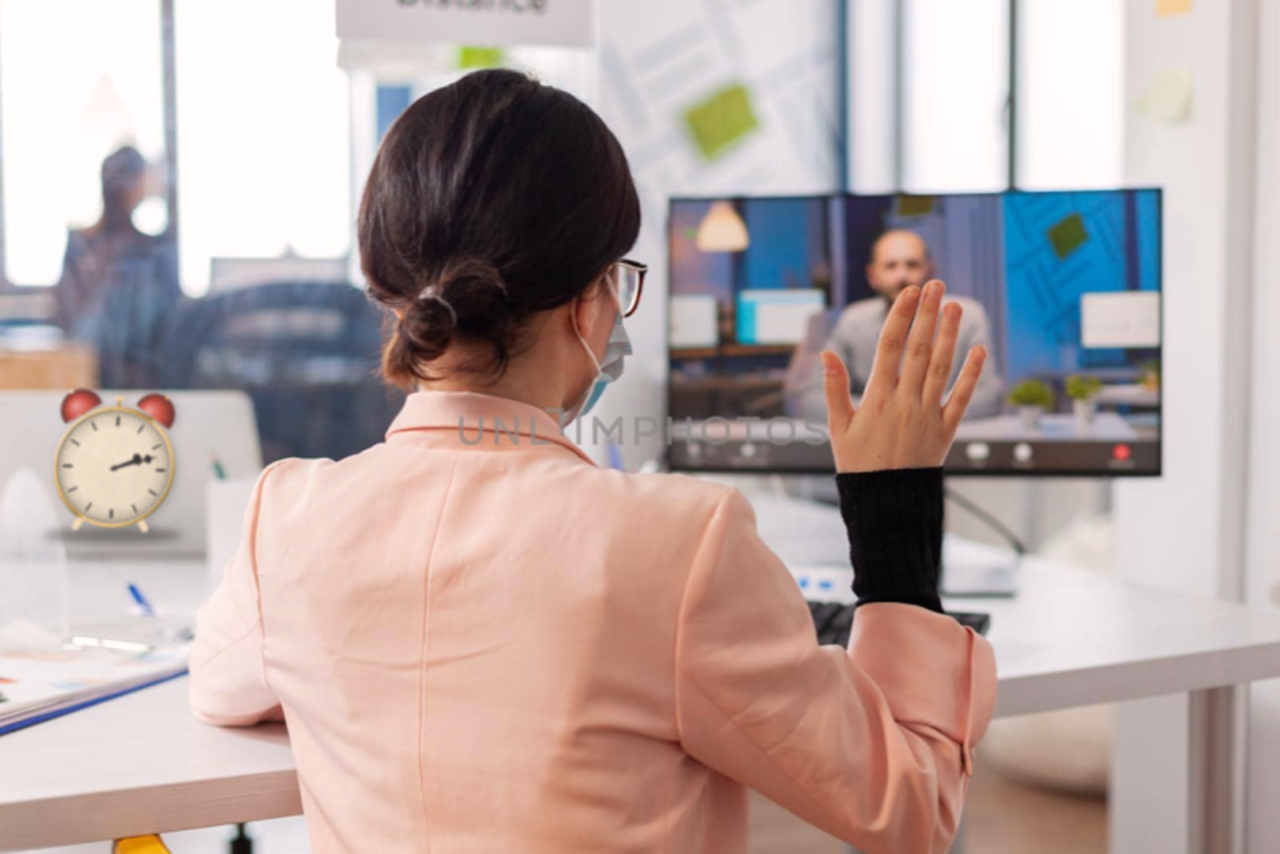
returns 2,12
